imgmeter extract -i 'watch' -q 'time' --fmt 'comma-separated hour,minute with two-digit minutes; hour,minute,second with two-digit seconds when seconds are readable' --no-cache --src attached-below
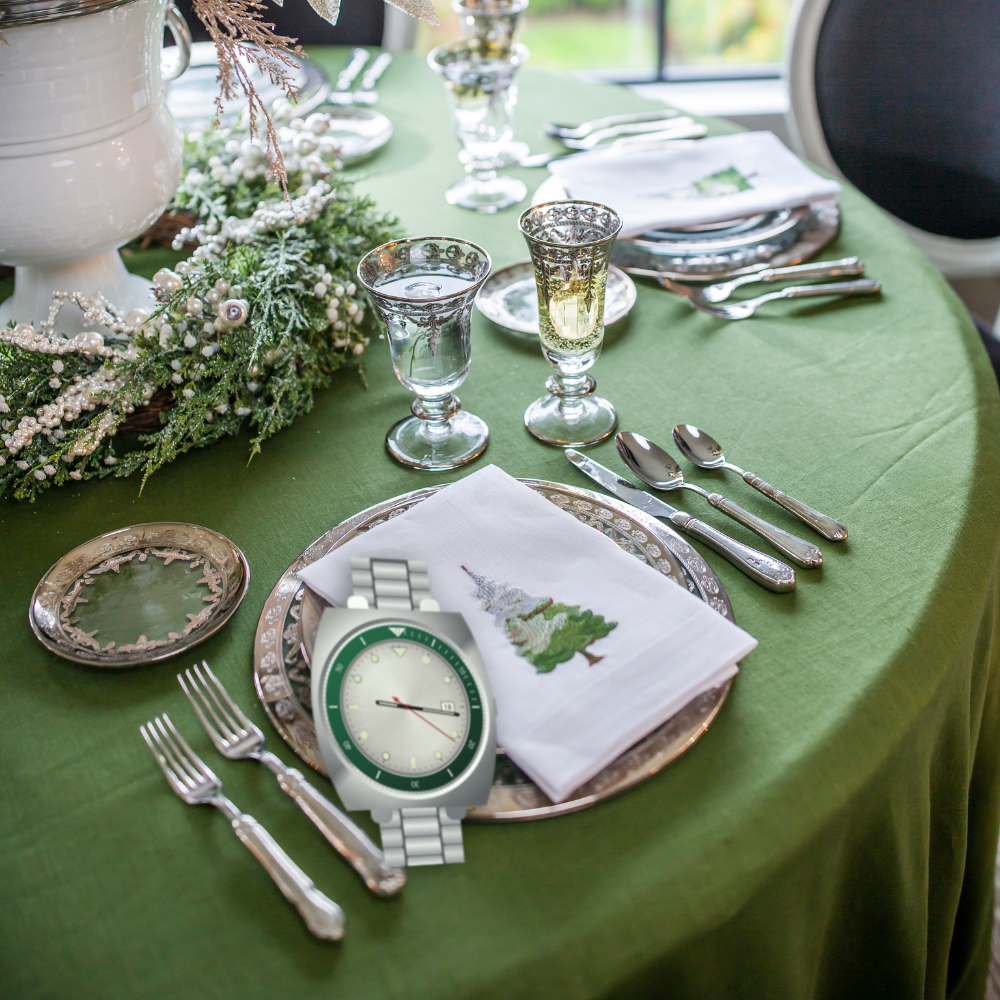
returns 9,16,21
